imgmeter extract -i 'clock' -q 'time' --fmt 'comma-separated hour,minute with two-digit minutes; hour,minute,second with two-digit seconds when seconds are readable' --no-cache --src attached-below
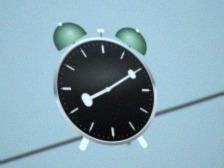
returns 8,10
